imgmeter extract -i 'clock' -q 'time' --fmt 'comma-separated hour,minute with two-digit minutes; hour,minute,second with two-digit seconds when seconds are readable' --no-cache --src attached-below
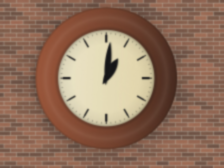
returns 1,01
